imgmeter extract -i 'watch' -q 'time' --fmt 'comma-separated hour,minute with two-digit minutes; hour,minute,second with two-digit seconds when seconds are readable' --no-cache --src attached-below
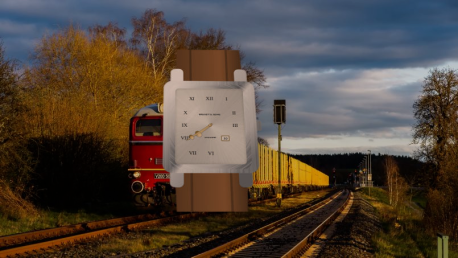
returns 7,39
